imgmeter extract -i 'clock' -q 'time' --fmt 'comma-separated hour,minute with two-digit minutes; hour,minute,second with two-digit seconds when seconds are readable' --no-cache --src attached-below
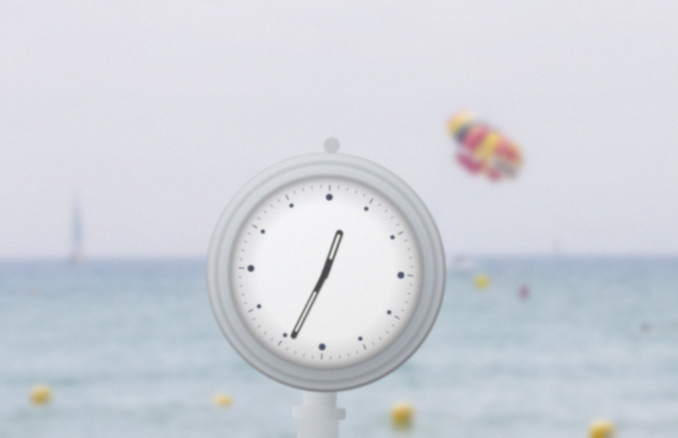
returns 12,34
